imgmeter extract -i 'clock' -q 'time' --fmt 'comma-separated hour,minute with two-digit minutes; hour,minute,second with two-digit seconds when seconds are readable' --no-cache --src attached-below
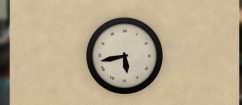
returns 5,43
